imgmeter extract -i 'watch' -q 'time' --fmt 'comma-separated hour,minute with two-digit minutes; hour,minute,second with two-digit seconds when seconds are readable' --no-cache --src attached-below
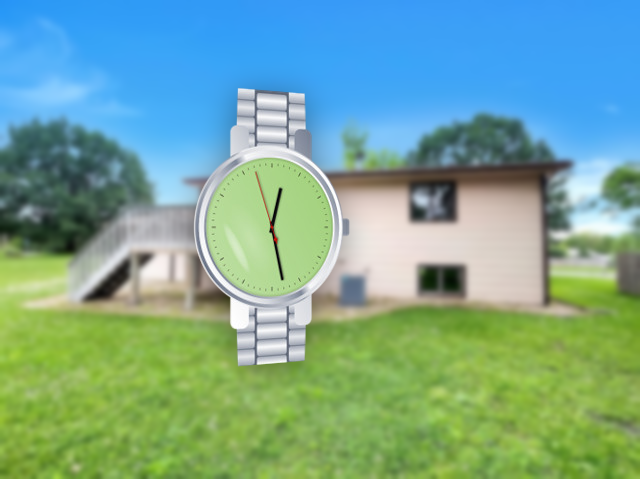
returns 12,27,57
